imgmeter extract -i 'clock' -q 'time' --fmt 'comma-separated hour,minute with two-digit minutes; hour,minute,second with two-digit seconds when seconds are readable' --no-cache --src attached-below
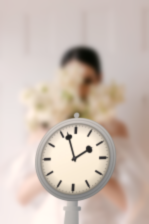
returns 1,57
